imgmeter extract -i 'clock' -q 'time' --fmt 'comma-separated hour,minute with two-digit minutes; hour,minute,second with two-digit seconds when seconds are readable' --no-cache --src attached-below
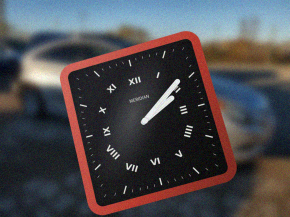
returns 2,09
